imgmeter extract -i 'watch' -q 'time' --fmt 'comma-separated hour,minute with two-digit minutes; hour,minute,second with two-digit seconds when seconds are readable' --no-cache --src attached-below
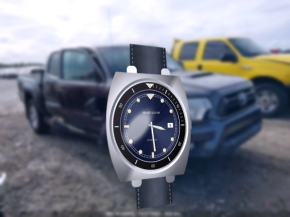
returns 3,29
